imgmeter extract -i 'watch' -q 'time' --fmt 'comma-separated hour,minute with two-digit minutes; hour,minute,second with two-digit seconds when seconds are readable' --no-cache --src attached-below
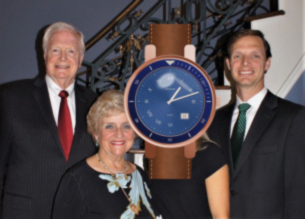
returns 1,12
